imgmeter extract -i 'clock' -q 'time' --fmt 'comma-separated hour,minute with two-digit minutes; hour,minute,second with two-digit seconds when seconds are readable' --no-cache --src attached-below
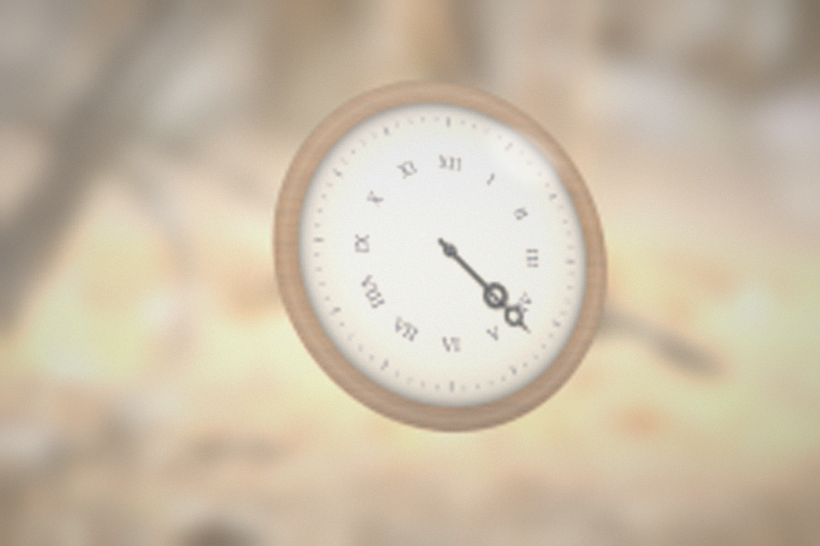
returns 4,22
